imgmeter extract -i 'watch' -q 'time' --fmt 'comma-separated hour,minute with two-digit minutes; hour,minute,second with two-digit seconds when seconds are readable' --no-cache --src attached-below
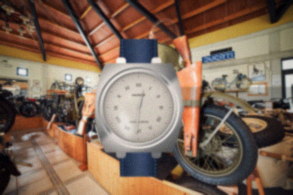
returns 12,31
